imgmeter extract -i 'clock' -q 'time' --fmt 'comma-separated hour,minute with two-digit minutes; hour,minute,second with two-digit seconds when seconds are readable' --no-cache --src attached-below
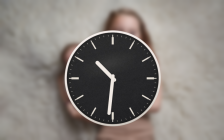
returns 10,31
